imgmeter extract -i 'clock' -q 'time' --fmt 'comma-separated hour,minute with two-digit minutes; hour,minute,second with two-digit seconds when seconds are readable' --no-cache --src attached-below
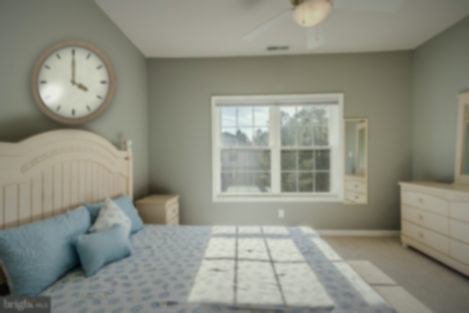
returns 4,00
